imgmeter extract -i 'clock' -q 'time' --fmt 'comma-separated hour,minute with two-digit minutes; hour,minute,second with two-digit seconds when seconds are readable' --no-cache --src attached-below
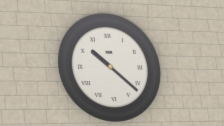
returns 10,22
